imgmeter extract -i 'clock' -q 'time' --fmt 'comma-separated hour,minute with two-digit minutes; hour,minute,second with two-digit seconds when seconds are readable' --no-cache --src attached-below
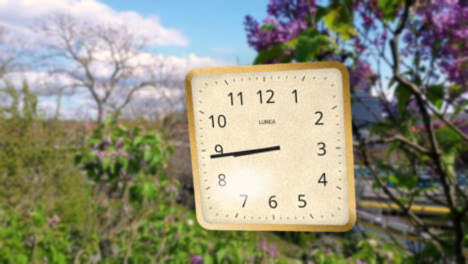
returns 8,44
